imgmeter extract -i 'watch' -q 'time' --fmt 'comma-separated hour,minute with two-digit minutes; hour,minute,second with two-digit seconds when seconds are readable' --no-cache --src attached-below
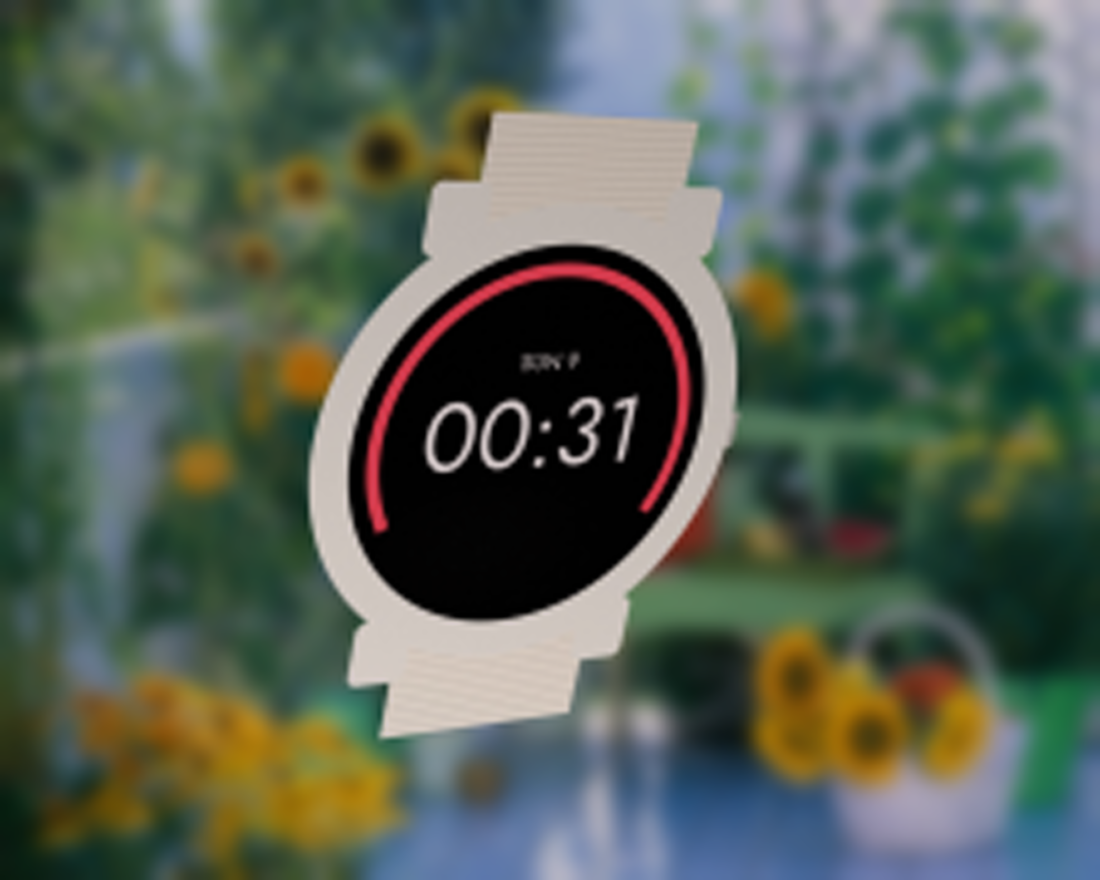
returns 0,31
